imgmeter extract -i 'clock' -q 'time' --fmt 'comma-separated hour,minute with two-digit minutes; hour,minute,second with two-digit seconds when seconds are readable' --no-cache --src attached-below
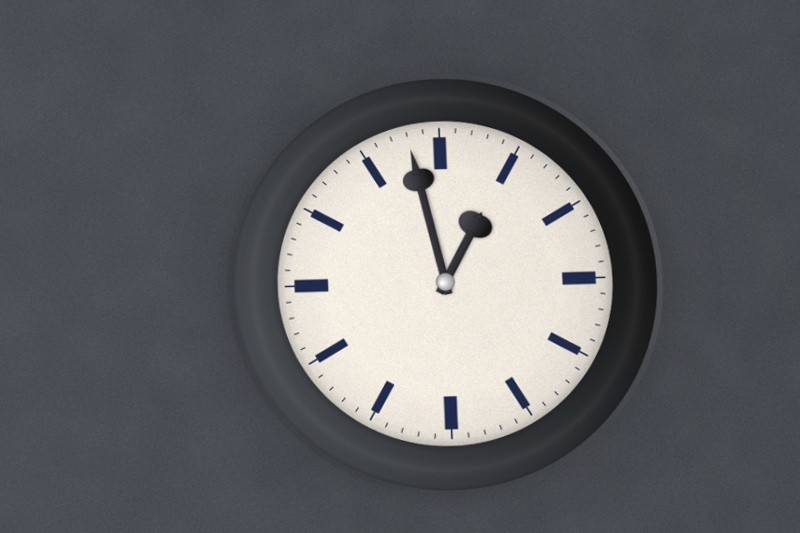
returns 12,58
